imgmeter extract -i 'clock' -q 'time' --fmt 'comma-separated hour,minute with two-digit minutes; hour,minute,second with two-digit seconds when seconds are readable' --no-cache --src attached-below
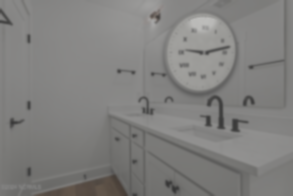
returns 9,13
